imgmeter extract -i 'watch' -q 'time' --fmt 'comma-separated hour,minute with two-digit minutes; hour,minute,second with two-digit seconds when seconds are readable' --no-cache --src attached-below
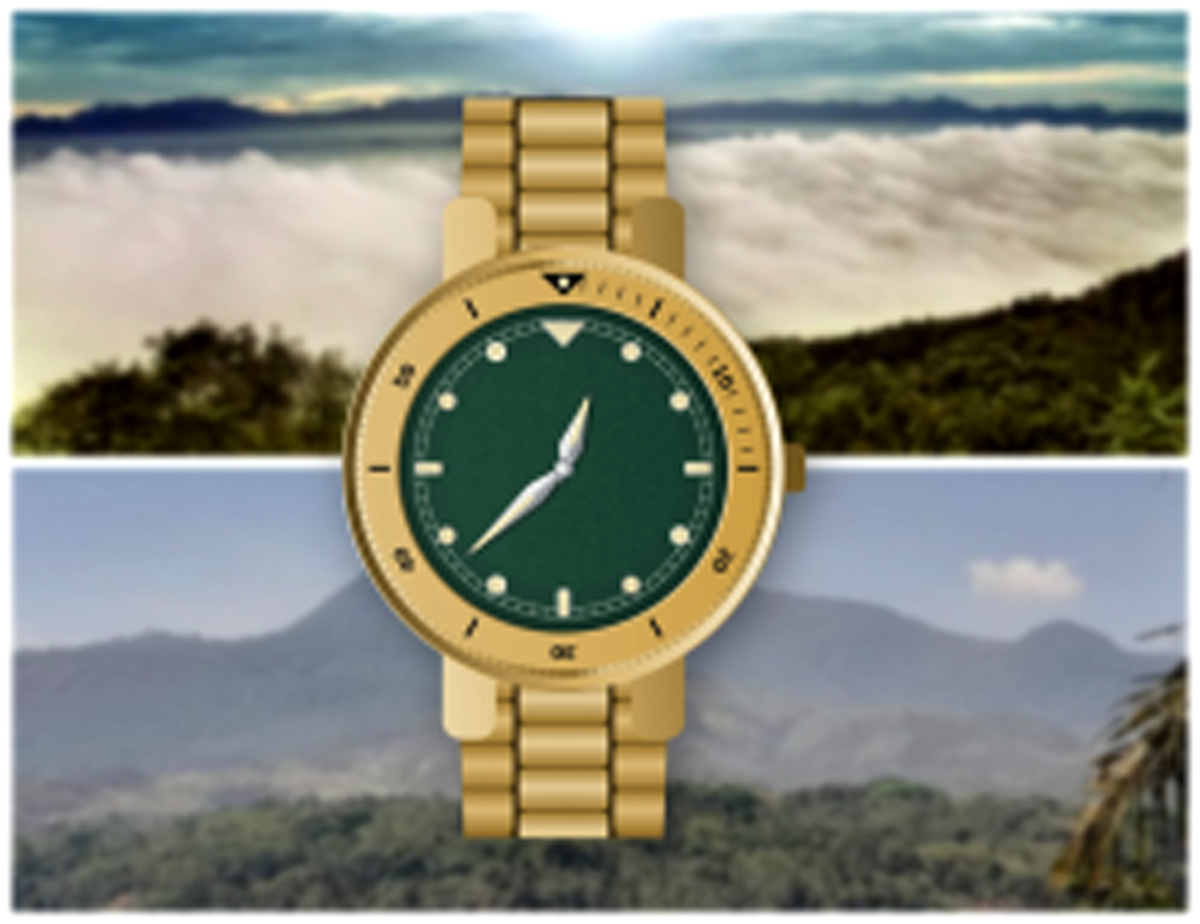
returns 12,38
